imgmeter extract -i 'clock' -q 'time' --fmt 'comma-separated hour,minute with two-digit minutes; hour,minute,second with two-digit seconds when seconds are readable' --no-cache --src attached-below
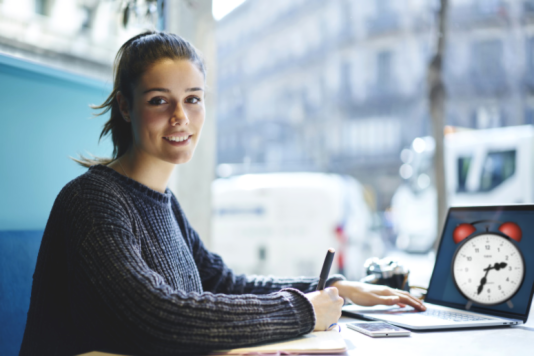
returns 2,34
